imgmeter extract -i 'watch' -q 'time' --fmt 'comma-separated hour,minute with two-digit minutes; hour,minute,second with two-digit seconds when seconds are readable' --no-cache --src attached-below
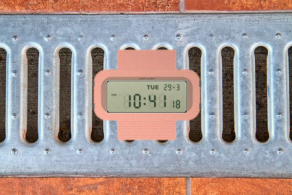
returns 10,41,18
